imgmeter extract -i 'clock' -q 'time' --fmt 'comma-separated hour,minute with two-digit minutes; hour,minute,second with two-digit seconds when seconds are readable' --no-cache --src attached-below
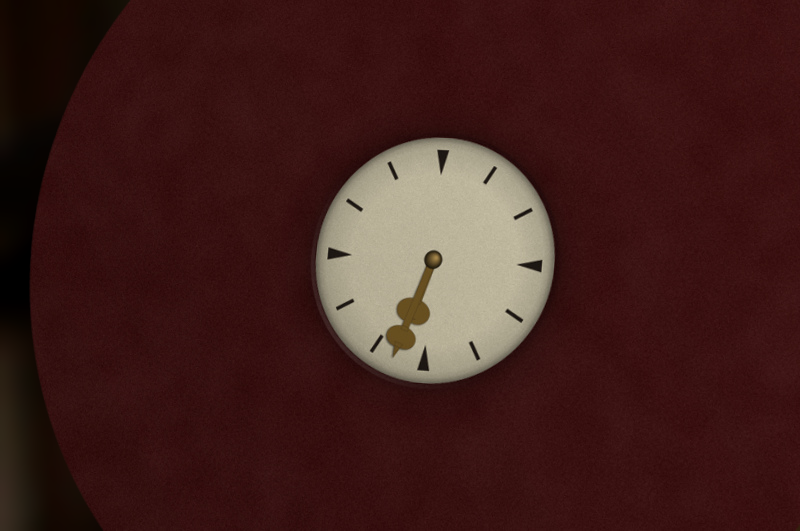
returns 6,33
